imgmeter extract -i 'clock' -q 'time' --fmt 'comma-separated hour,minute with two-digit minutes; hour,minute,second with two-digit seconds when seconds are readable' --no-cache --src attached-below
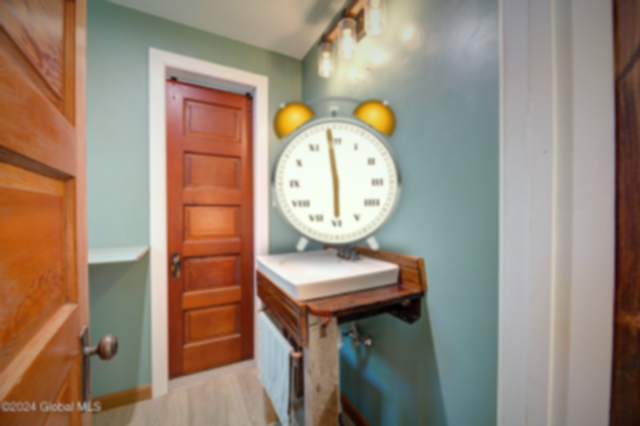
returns 5,59
